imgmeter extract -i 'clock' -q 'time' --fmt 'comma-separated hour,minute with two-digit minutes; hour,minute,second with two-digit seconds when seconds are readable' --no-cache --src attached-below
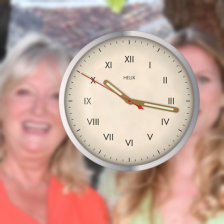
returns 10,16,50
